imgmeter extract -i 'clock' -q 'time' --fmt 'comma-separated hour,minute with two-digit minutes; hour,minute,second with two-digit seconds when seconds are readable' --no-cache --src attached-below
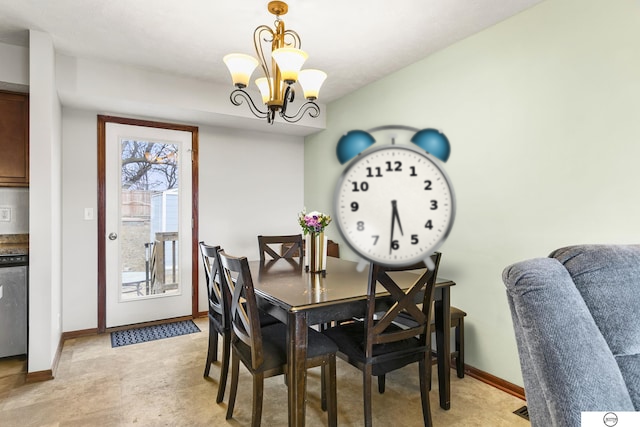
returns 5,31
